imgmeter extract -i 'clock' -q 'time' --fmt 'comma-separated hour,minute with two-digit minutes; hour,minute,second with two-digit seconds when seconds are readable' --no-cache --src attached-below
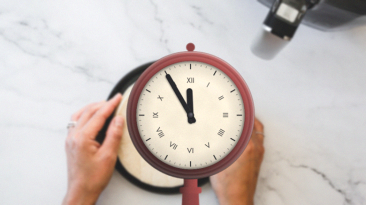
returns 11,55
